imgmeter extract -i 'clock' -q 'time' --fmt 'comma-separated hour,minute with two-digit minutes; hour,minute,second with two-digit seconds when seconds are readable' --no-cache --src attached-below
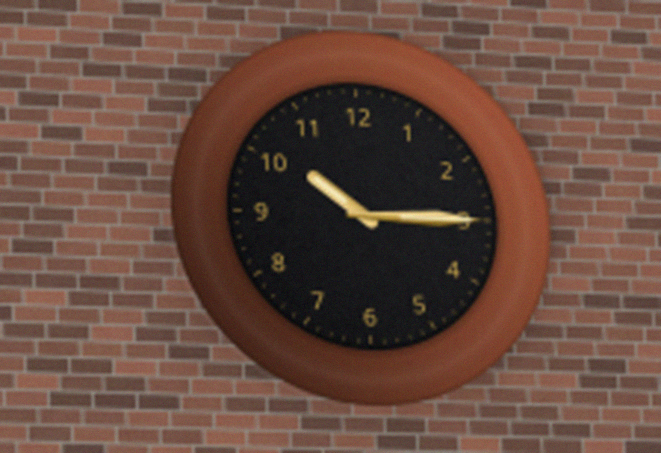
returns 10,15
